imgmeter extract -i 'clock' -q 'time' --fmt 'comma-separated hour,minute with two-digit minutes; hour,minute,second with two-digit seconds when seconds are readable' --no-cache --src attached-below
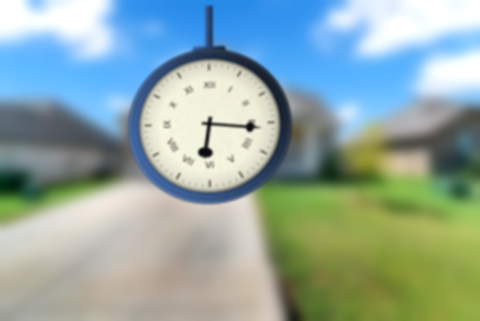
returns 6,16
